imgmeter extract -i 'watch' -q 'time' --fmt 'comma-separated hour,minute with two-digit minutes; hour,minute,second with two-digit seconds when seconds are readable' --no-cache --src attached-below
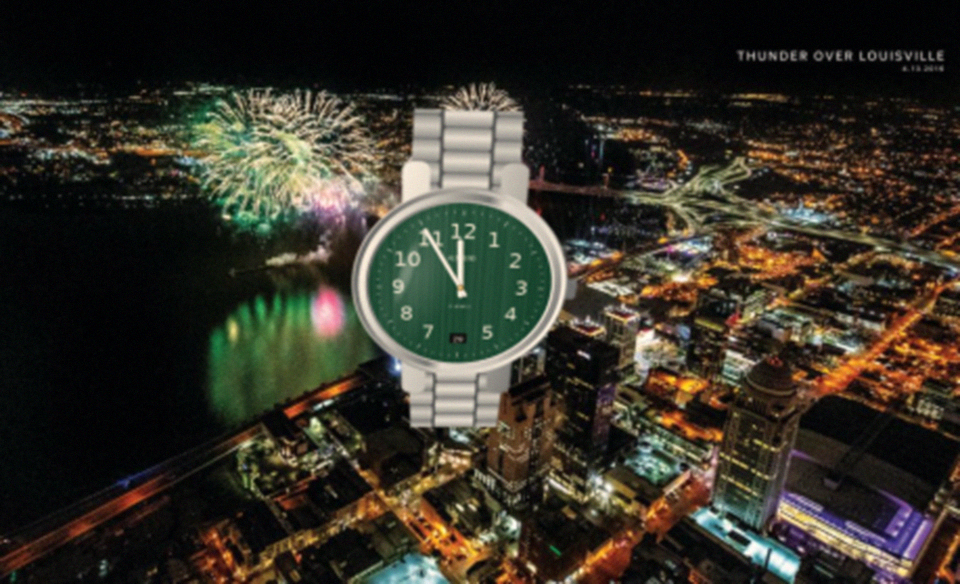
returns 11,55
